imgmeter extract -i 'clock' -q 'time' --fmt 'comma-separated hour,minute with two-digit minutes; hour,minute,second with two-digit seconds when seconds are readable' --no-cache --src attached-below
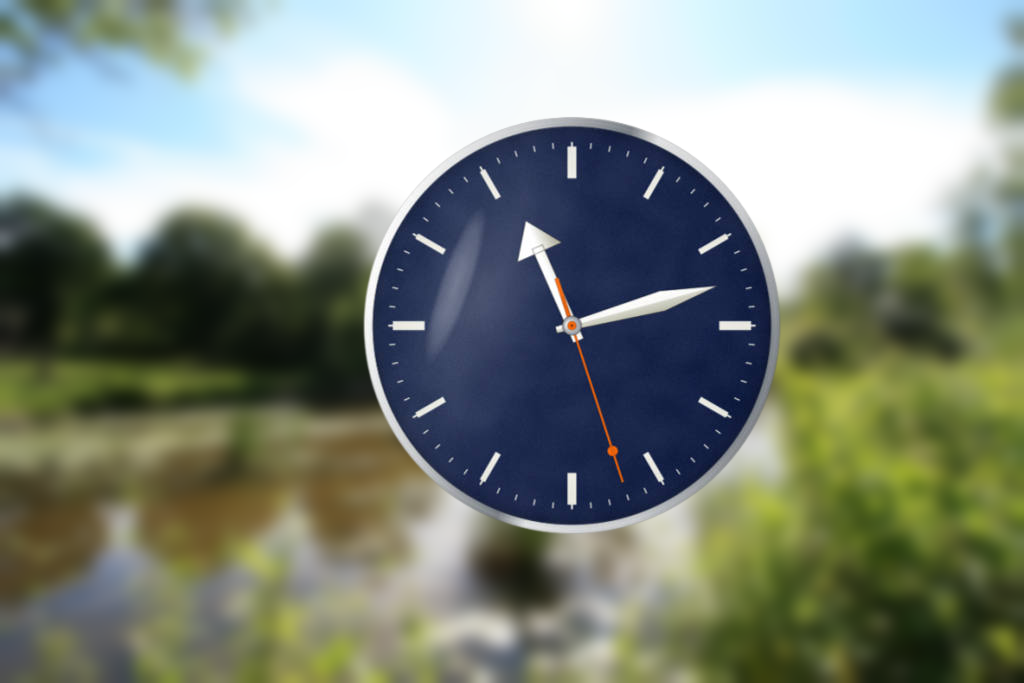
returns 11,12,27
